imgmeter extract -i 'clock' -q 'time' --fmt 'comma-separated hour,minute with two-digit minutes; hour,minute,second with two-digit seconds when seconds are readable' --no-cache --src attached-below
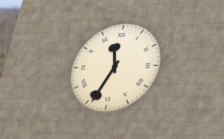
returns 11,34
